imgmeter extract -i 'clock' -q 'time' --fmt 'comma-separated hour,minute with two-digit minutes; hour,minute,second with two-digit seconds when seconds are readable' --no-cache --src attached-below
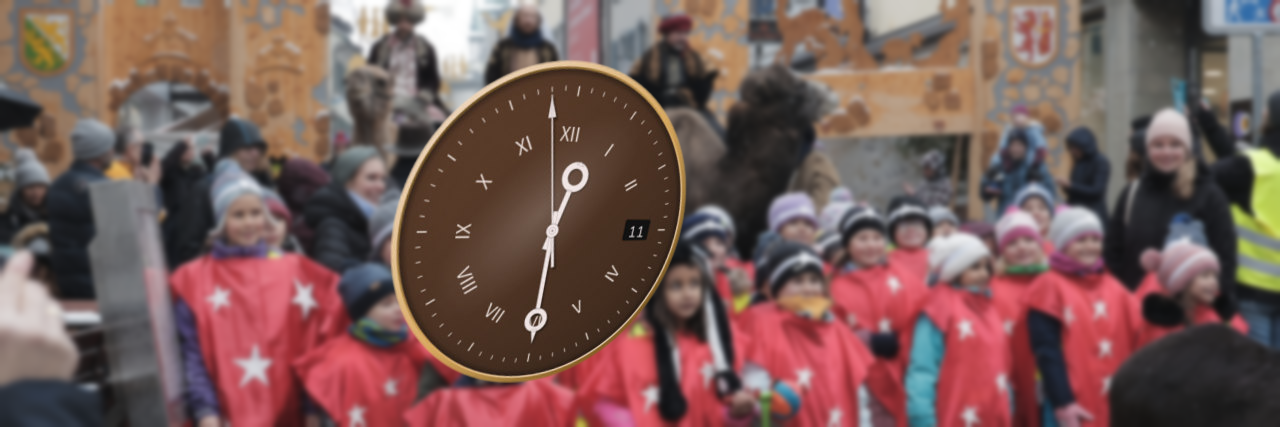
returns 12,29,58
